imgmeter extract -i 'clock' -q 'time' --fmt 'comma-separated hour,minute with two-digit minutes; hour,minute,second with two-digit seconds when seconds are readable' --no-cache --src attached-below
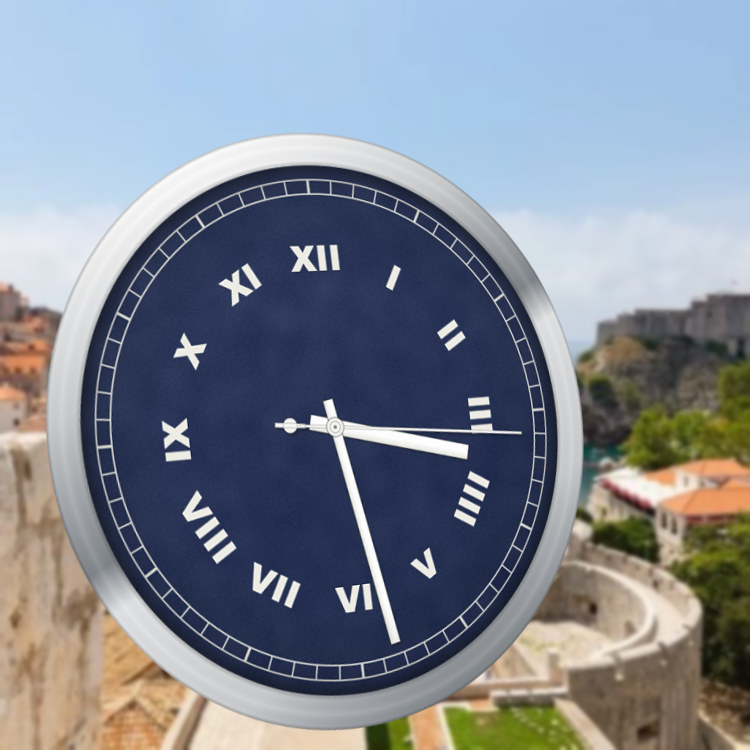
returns 3,28,16
